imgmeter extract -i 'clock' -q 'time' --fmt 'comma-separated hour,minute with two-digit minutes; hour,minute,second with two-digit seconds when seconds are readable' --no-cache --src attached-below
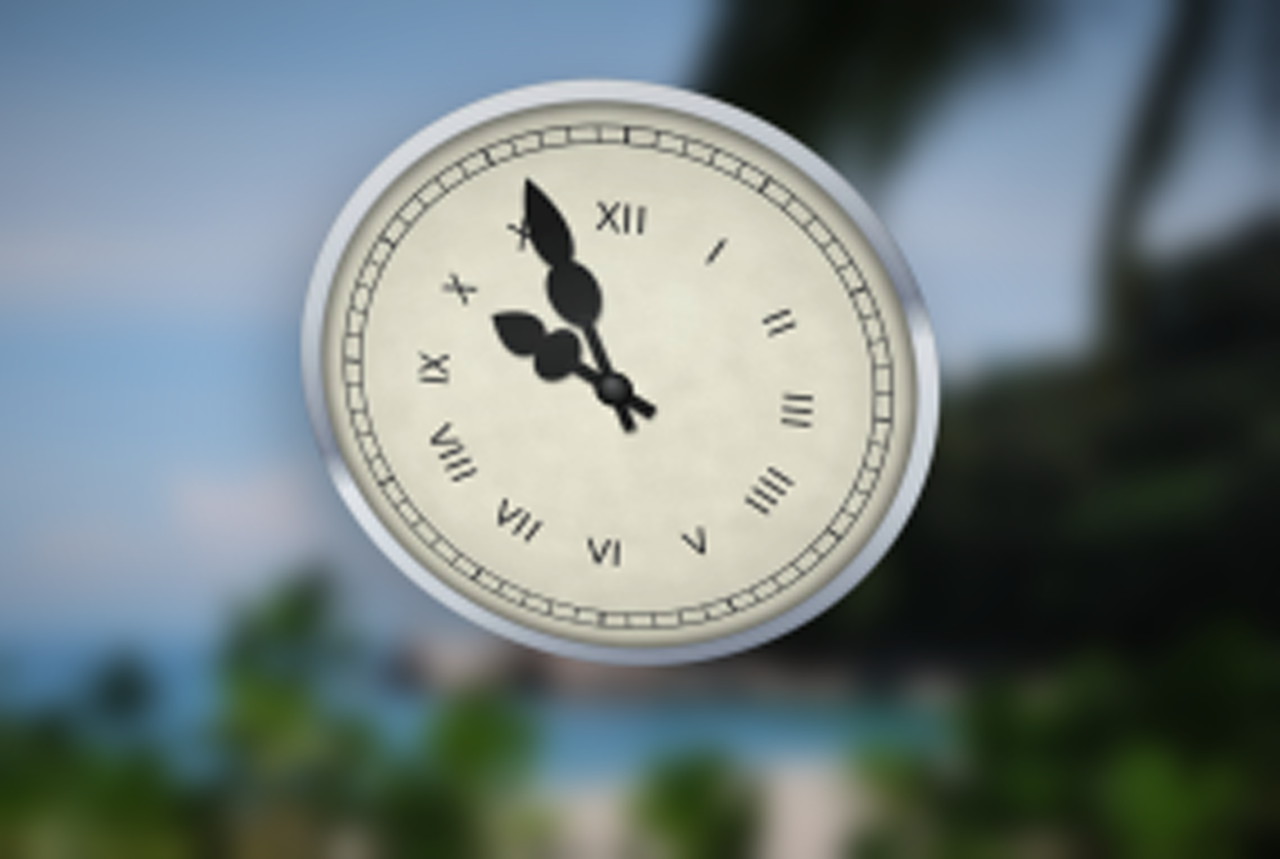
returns 9,56
